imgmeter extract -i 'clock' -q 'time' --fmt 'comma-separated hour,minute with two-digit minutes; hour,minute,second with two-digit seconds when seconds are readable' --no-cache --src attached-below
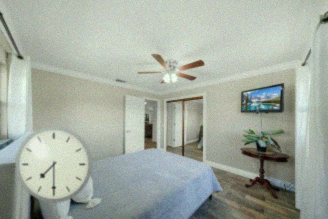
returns 7,30
